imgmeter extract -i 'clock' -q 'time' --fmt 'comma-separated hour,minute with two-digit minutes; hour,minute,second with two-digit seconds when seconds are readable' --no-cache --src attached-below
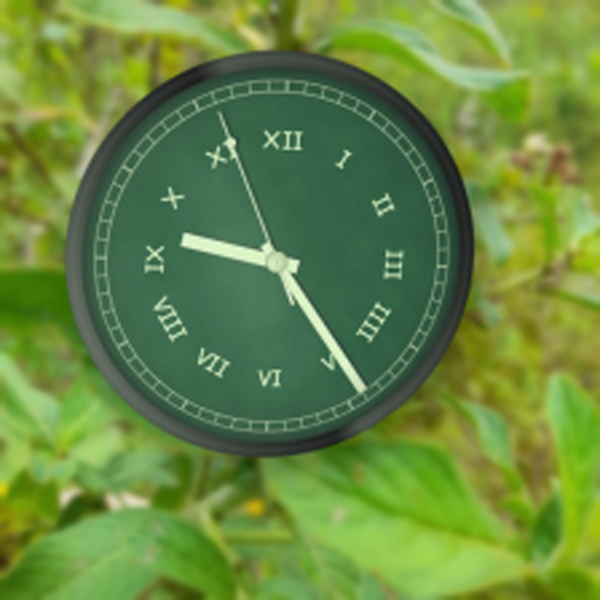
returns 9,23,56
